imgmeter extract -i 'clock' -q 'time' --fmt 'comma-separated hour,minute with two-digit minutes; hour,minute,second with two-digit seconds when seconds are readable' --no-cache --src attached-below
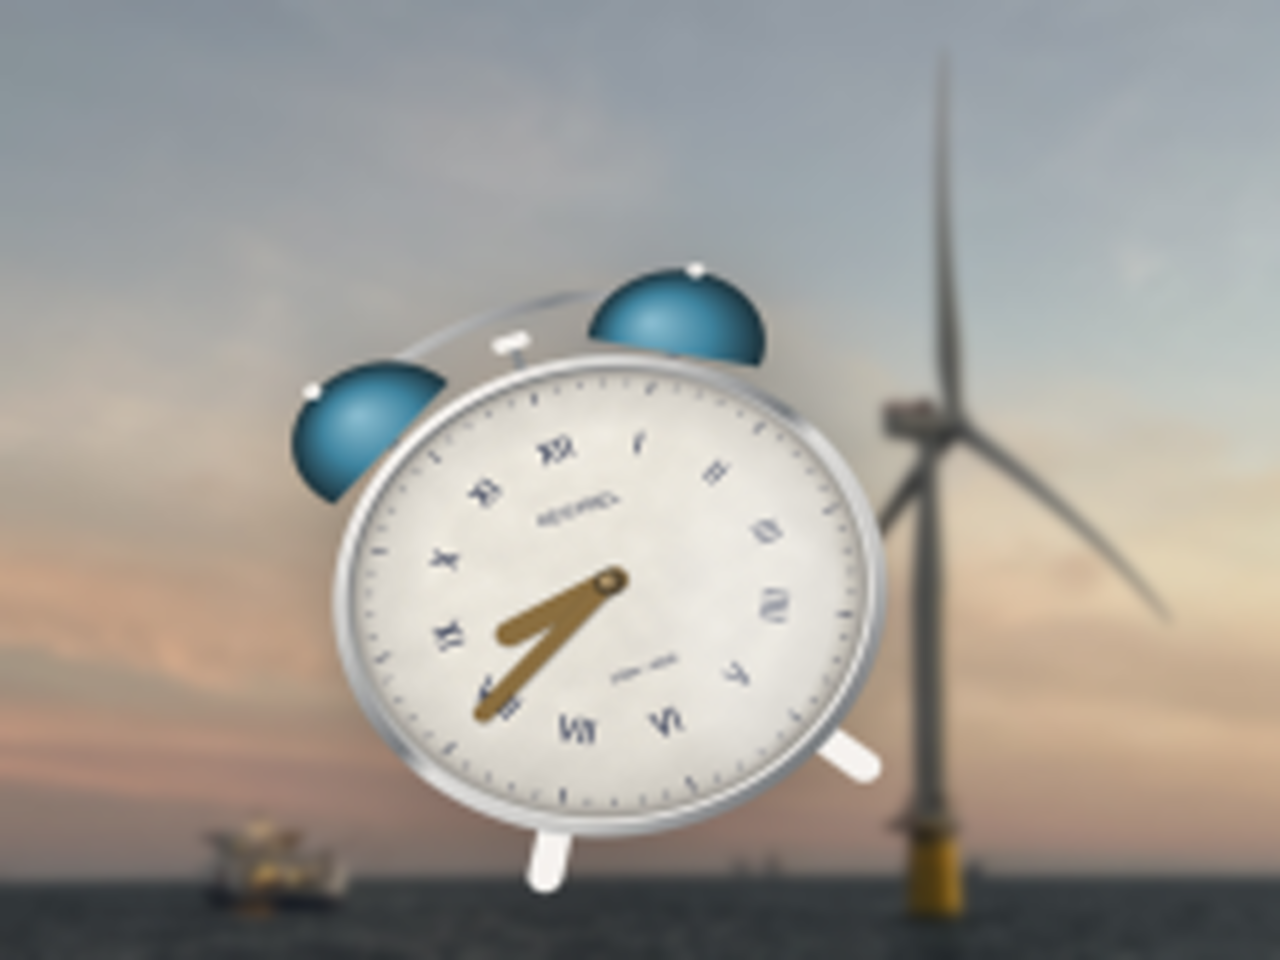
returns 8,40
